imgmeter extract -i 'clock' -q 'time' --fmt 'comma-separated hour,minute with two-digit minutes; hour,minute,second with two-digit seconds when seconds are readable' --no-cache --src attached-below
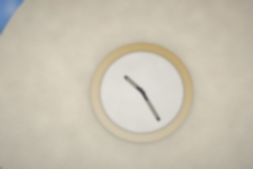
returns 10,25
